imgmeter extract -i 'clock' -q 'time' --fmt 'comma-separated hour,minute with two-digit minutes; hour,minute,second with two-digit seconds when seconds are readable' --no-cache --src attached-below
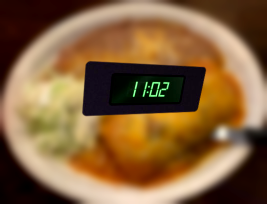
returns 11,02
